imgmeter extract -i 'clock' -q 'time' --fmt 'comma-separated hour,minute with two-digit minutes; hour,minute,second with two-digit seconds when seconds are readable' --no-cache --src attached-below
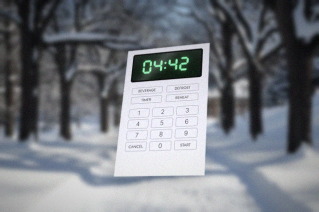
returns 4,42
